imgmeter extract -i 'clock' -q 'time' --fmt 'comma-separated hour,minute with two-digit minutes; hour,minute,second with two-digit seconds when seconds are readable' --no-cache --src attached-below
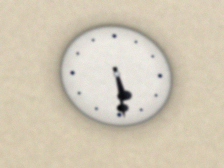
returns 5,29
